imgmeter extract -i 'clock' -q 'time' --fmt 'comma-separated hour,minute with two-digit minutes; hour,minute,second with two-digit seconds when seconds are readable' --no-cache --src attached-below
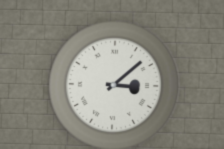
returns 3,08
